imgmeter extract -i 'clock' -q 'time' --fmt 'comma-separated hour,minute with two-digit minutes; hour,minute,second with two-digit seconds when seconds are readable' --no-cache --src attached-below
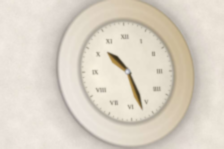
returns 10,27
